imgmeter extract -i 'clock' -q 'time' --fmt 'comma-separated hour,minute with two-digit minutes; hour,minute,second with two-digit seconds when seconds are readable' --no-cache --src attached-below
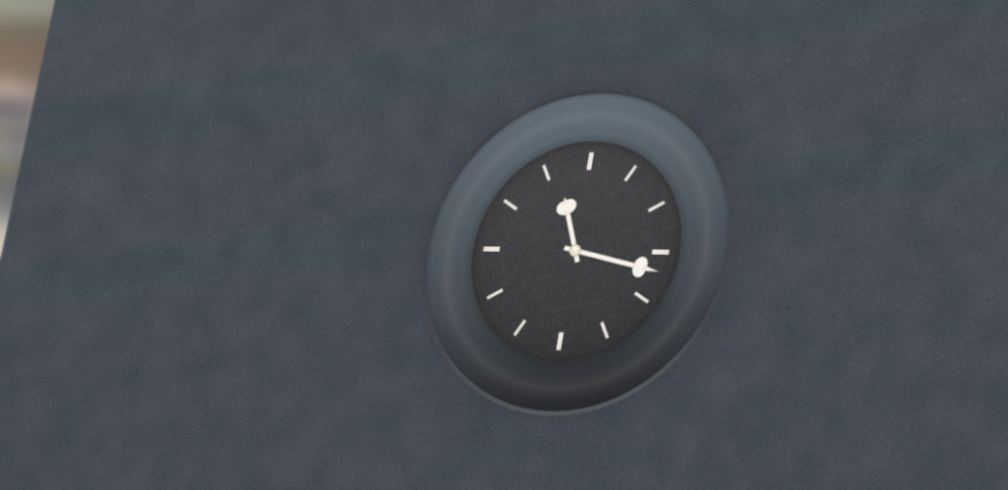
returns 11,17
